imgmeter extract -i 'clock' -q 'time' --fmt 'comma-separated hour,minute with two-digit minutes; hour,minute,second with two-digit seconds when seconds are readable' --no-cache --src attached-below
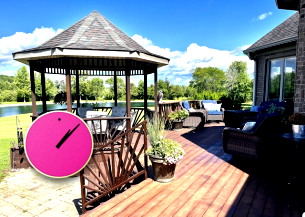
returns 1,07
